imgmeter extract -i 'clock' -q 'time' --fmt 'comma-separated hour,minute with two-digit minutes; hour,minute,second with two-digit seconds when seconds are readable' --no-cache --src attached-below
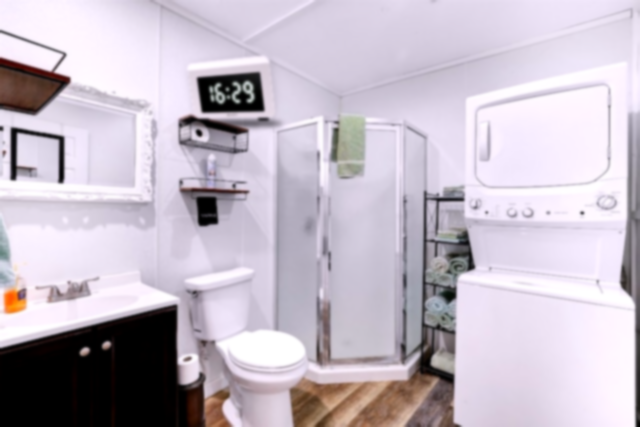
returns 16,29
